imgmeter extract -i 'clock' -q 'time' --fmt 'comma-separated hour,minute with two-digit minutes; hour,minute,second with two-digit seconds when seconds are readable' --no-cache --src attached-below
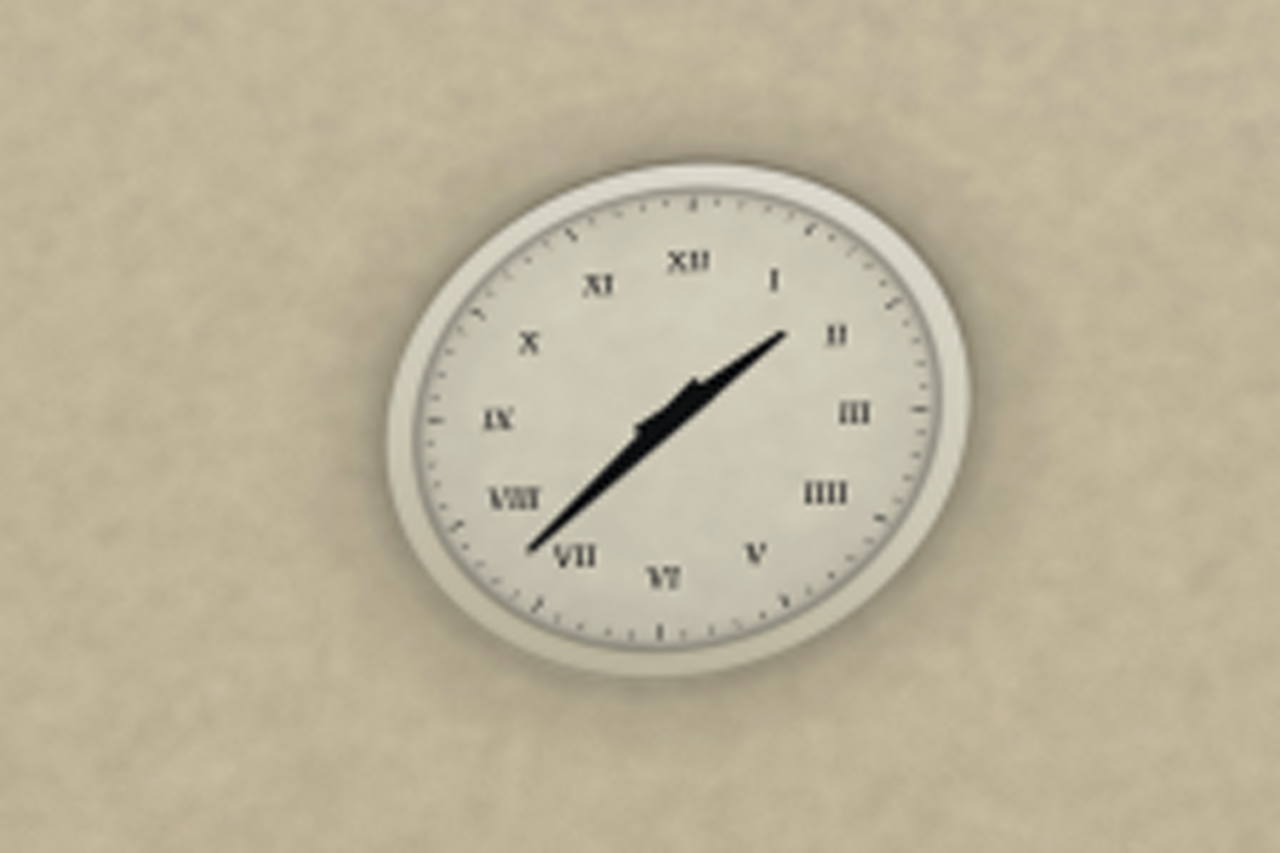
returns 1,37
